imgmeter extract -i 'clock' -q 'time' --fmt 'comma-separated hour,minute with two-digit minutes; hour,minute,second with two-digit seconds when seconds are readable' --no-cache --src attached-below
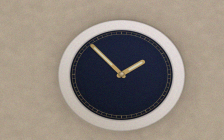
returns 1,53
